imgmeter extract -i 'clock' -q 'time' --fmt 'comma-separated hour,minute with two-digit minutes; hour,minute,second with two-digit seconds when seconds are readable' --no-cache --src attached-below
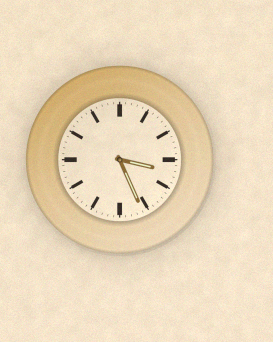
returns 3,26
